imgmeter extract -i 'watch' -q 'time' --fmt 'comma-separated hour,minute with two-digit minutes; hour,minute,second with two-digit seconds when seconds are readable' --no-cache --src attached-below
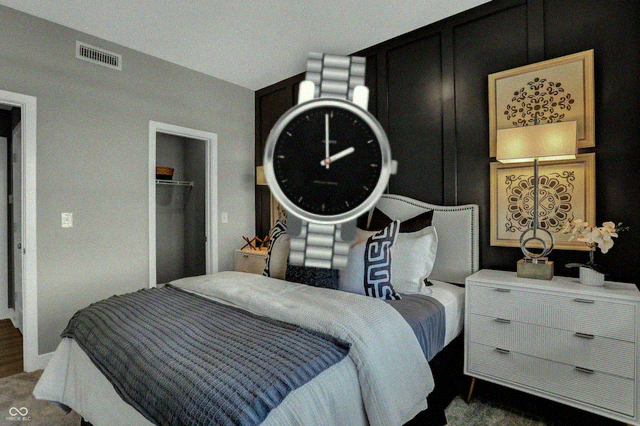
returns 1,59
